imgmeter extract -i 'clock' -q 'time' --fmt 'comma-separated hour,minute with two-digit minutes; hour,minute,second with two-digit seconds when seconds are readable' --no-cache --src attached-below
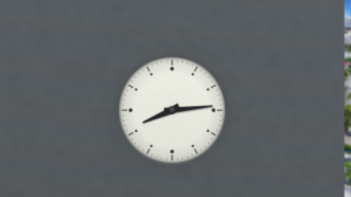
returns 8,14
